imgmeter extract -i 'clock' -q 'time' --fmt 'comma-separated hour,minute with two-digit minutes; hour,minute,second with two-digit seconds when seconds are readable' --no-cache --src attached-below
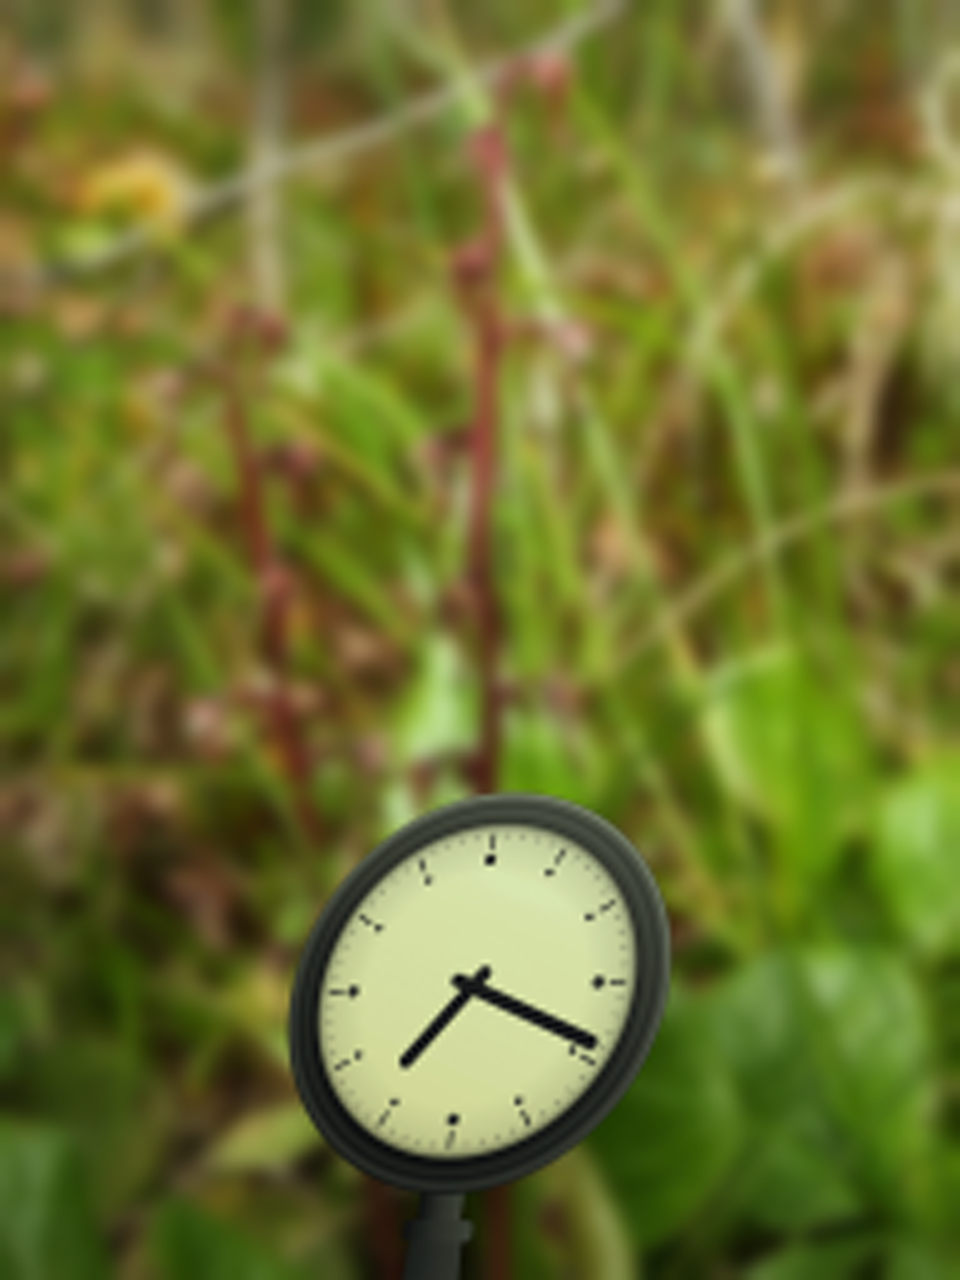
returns 7,19
